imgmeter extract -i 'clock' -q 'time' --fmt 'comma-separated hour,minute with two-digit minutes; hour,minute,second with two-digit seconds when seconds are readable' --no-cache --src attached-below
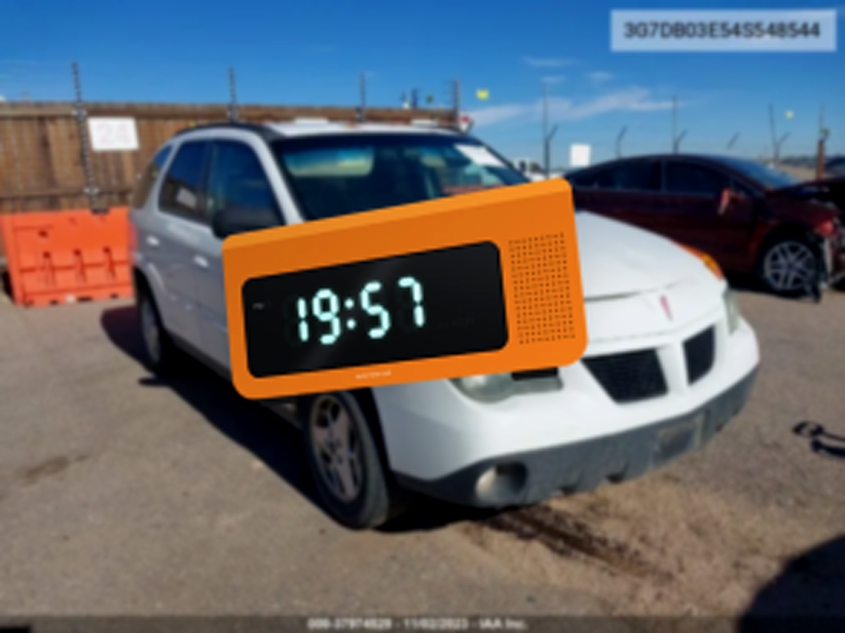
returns 19,57
